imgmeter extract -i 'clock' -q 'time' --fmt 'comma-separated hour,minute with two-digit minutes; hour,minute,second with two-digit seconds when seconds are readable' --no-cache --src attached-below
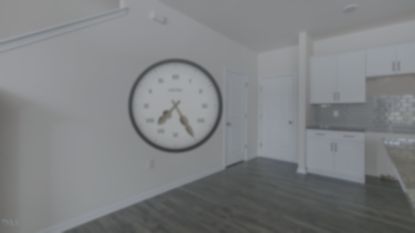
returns 7,25
